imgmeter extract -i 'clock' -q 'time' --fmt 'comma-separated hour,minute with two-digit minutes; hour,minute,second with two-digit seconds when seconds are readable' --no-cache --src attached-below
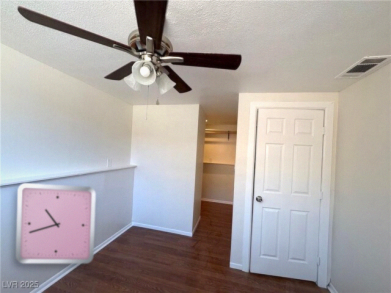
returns 10,42
